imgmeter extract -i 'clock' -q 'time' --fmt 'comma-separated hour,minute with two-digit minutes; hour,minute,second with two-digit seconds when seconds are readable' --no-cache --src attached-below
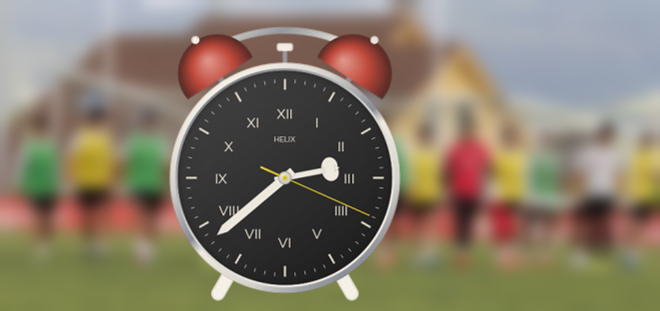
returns 2,38,19
